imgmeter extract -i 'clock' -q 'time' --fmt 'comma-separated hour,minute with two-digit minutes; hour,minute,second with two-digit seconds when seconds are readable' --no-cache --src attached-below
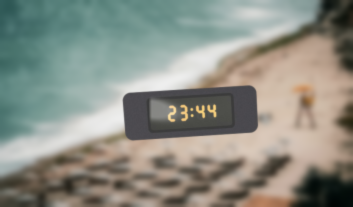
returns 23,44
